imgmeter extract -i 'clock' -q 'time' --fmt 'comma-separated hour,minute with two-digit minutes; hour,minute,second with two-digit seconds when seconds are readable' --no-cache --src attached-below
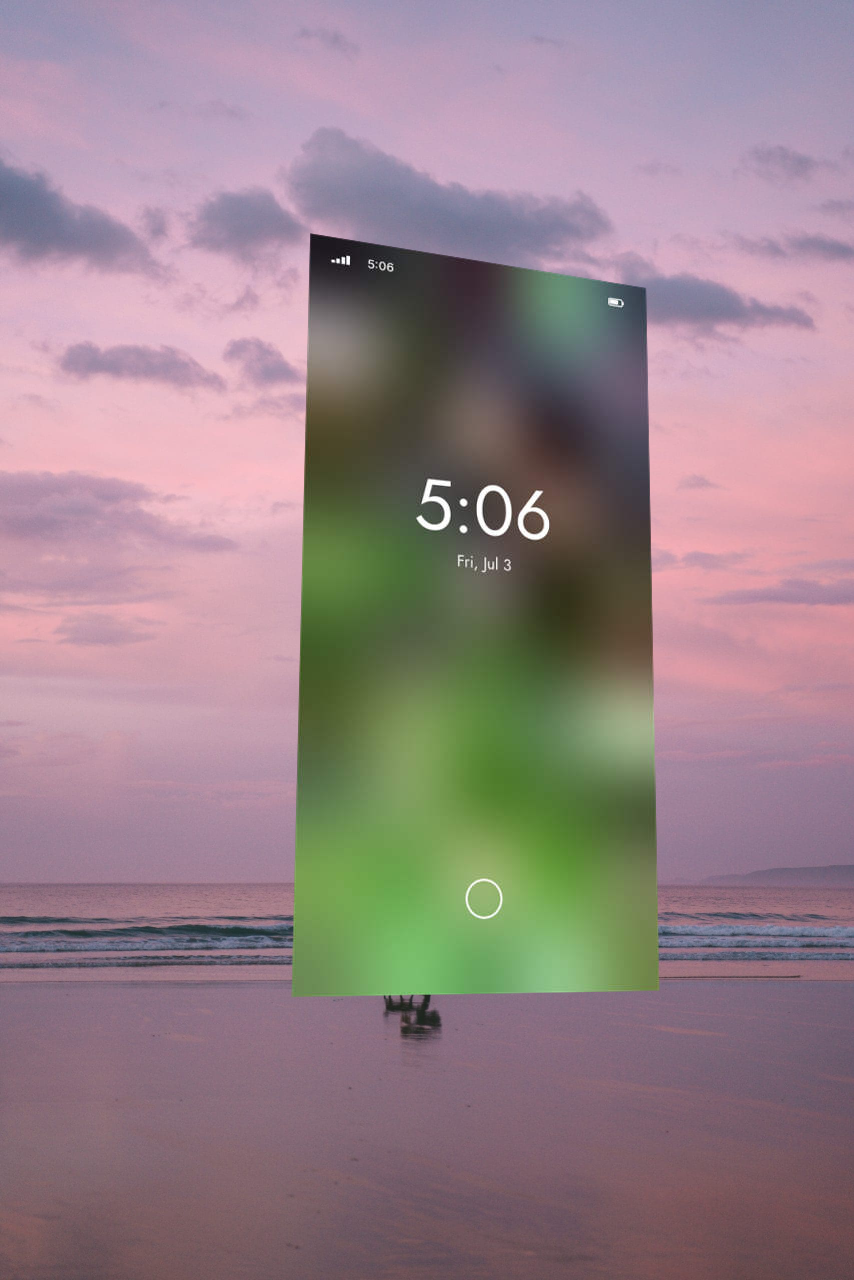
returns 5,06
